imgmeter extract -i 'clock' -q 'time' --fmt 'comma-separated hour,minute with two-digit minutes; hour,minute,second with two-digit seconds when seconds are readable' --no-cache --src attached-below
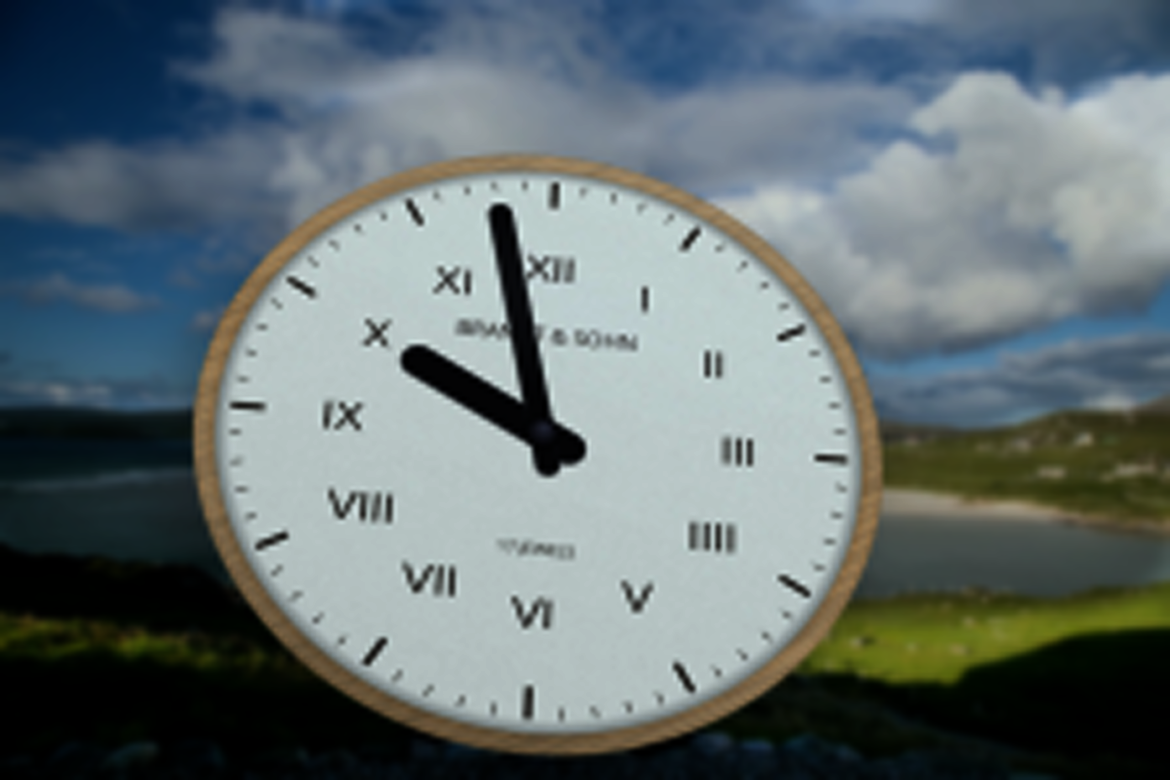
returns 9,58
